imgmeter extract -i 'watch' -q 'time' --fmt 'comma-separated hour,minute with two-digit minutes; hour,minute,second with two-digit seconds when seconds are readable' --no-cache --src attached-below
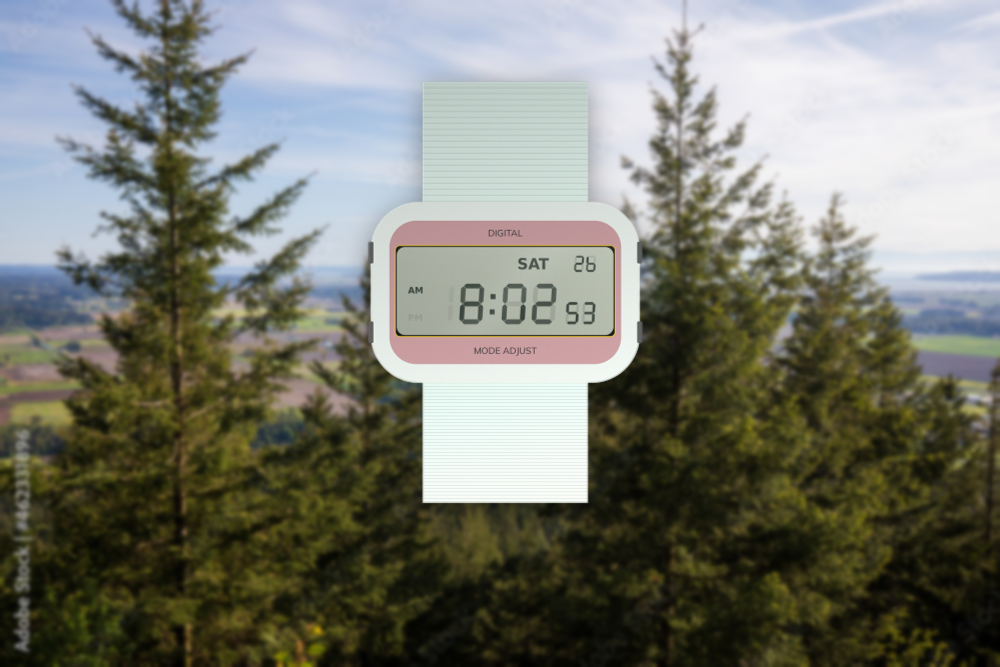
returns 8,02,53
